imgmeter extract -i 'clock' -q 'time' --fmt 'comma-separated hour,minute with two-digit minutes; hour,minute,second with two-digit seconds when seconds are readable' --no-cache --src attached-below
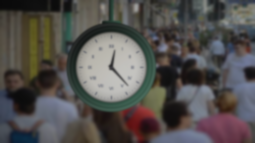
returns 12,23
